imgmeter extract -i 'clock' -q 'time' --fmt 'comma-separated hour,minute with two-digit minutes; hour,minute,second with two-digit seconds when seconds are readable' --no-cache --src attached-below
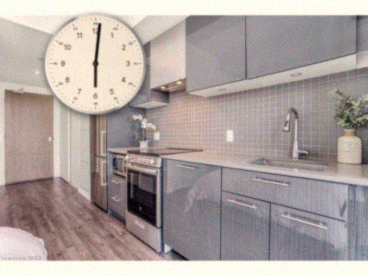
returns 6,01
